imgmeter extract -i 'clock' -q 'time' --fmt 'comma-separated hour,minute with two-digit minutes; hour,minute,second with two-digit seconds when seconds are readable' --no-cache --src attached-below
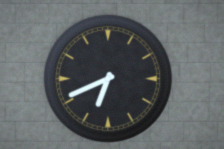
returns 6,41
